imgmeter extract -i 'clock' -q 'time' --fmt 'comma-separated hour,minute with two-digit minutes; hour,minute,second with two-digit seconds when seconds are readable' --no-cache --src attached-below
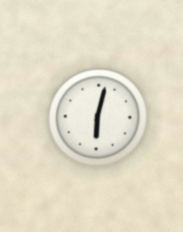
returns 6,02
